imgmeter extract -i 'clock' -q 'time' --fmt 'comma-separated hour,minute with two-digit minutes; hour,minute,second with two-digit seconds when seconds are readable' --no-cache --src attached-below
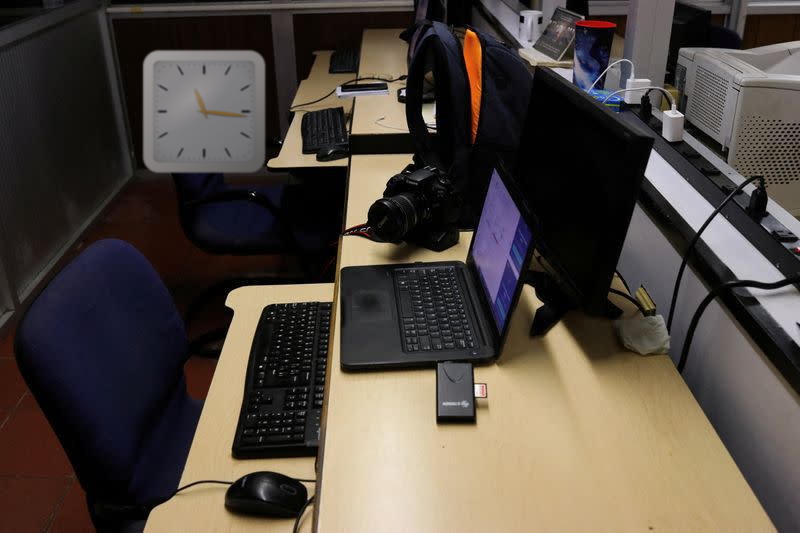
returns 11,16
